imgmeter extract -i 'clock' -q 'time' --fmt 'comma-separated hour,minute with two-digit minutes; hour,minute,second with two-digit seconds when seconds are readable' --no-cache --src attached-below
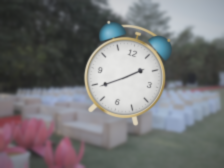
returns 1,39
